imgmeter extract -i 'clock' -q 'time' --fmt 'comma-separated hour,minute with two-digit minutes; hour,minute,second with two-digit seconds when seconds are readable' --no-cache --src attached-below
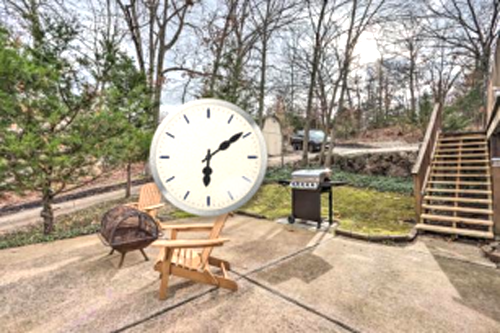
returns 6,09
